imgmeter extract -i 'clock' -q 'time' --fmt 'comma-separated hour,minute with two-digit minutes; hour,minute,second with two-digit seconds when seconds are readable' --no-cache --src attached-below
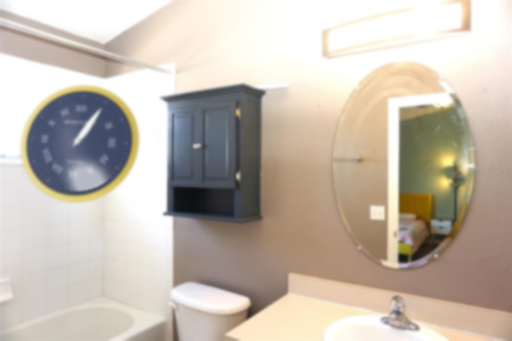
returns 1,05
